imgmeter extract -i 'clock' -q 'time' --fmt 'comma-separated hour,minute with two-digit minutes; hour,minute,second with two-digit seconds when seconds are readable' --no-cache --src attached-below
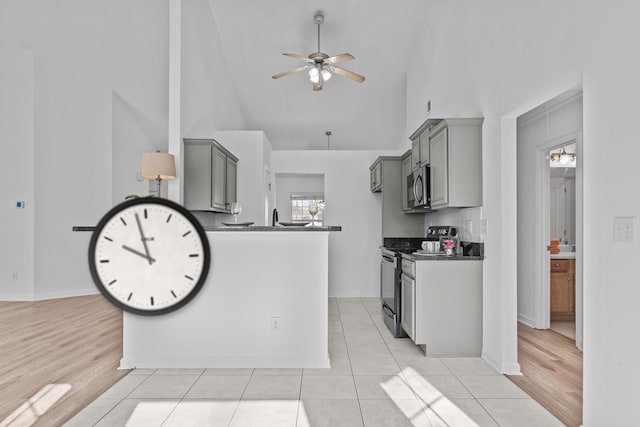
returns 9,58
